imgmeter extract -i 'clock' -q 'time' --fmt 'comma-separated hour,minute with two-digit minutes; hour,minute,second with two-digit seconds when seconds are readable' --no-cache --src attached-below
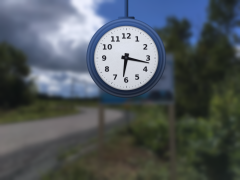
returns 6,17
